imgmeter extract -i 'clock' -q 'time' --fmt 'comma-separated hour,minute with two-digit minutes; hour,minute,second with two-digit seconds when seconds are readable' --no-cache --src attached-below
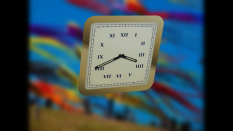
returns 3,41
